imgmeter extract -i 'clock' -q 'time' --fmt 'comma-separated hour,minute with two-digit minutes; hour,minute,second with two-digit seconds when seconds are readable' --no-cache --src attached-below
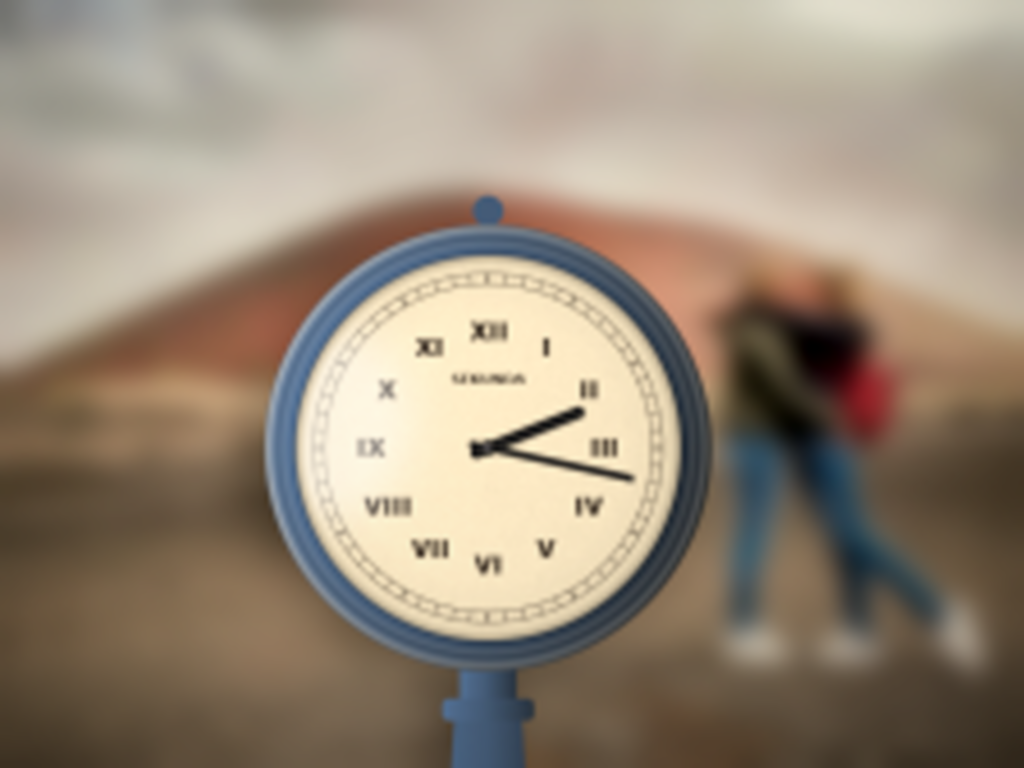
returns 2,17
